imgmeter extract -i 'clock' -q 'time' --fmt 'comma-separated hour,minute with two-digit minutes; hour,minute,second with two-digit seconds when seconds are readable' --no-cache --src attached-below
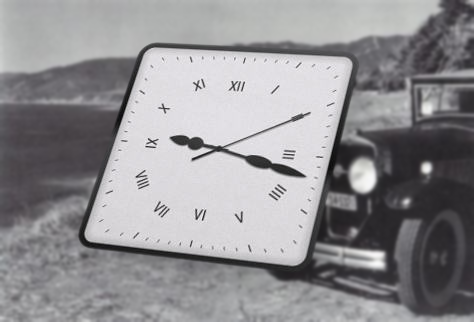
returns 9,17,10
